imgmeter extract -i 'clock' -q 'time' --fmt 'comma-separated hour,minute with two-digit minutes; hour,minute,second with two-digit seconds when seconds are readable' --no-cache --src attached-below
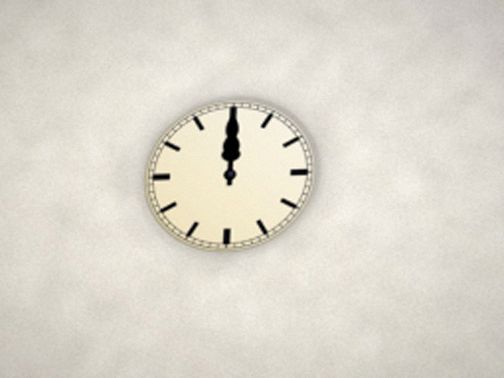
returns 12,00
